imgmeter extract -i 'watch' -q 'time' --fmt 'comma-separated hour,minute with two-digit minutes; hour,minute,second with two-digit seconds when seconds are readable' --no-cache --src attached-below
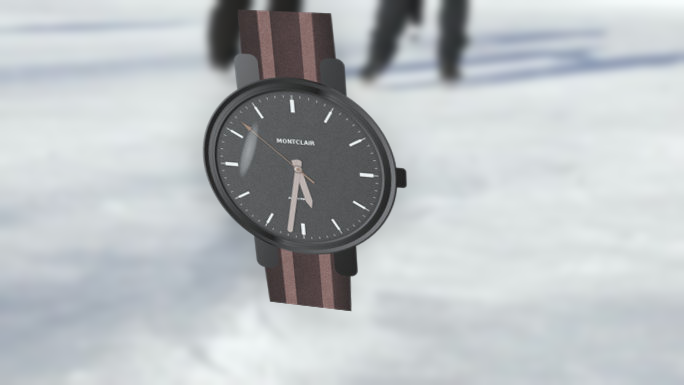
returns 5,31,52
